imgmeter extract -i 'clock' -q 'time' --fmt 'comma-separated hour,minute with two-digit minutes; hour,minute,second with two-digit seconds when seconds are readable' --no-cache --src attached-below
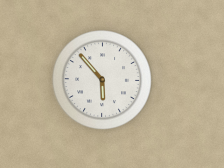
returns 5,53
